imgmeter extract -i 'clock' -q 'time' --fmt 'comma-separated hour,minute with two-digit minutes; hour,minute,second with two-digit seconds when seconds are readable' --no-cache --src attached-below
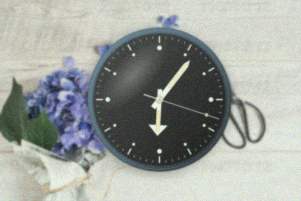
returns 6,06,18
